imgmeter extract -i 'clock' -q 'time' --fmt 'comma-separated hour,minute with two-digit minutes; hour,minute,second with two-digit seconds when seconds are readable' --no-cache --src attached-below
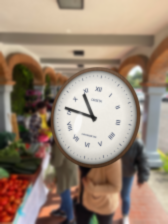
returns 10,46
